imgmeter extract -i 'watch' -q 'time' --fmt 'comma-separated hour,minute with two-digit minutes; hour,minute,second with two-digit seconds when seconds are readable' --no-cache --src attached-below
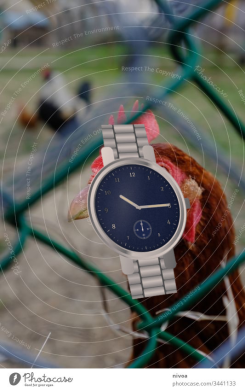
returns 10,15
